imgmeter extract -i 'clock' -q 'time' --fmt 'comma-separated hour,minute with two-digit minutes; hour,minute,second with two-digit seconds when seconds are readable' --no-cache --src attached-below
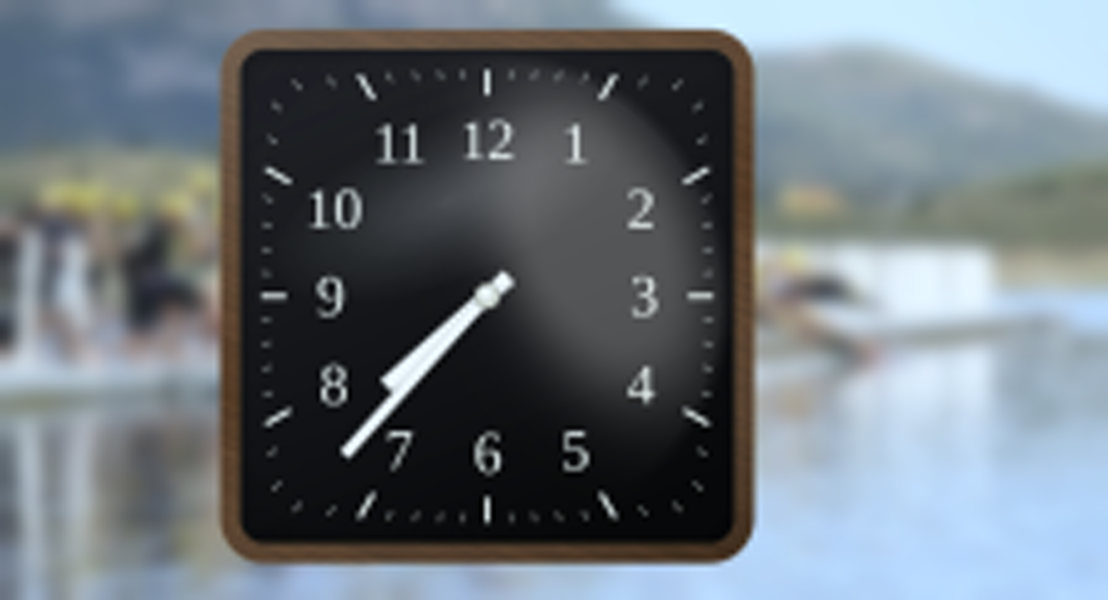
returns 7,37
